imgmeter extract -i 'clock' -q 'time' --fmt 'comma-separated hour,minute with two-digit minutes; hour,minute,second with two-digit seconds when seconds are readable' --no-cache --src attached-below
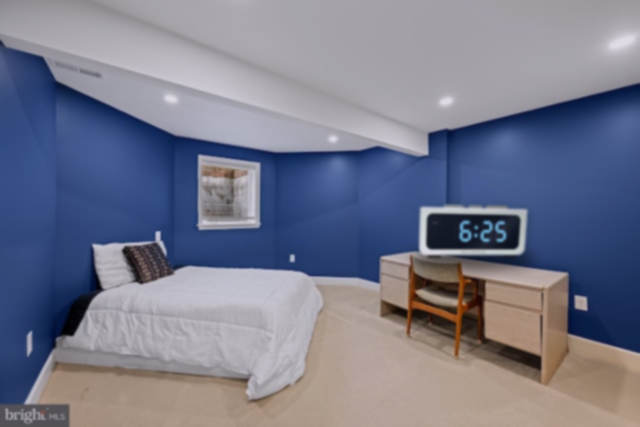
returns 6,25
